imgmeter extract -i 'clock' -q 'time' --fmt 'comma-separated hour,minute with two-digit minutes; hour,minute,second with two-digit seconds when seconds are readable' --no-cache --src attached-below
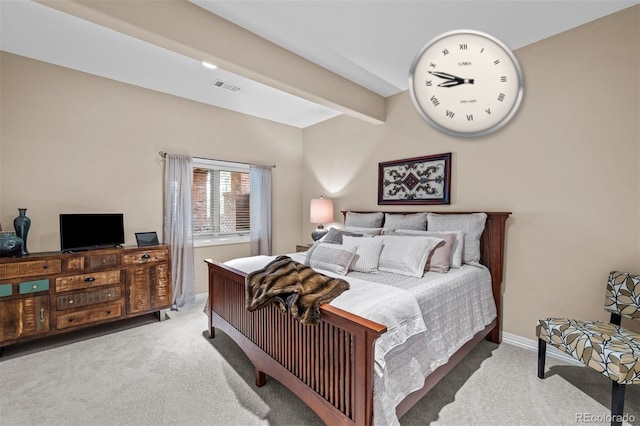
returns 8,48
